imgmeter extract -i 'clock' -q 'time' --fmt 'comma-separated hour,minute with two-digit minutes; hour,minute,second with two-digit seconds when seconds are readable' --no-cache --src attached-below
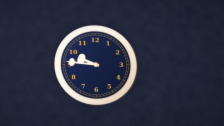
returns 9,46
